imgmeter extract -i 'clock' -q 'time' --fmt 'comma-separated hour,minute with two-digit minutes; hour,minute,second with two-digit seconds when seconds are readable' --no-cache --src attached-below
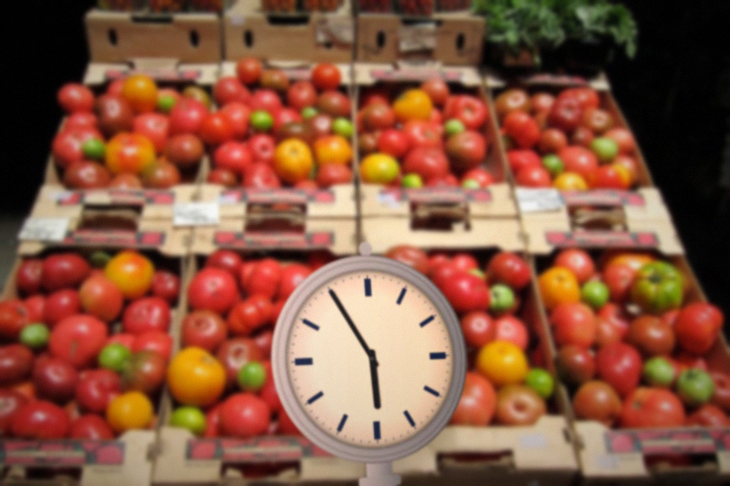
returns 5,55
